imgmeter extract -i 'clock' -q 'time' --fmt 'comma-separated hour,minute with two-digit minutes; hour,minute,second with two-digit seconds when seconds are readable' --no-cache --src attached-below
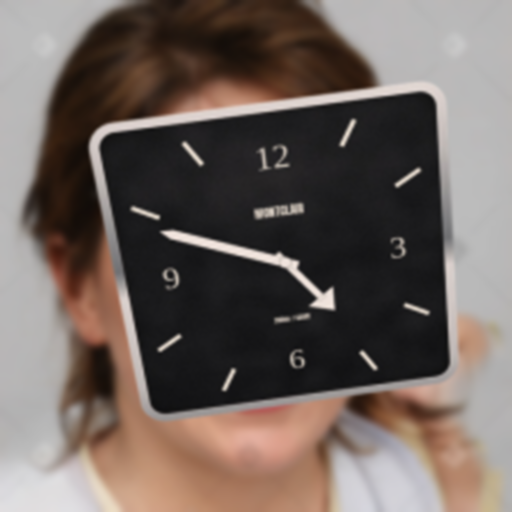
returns 4,49
